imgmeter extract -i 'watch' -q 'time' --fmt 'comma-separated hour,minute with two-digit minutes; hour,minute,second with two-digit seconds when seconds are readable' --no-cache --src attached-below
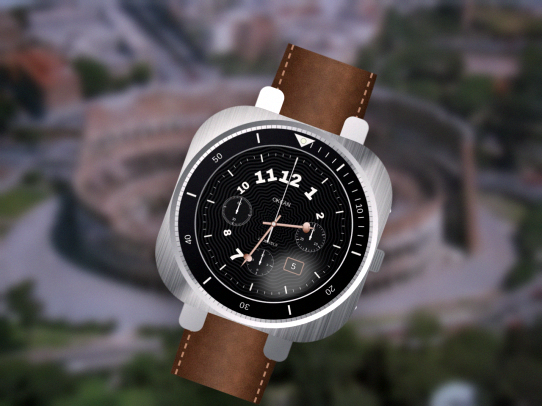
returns 2,33
